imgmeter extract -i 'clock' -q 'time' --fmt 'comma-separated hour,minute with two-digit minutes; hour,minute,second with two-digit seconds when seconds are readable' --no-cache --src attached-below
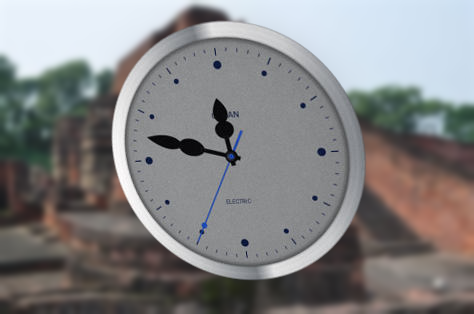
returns 11,47,35
